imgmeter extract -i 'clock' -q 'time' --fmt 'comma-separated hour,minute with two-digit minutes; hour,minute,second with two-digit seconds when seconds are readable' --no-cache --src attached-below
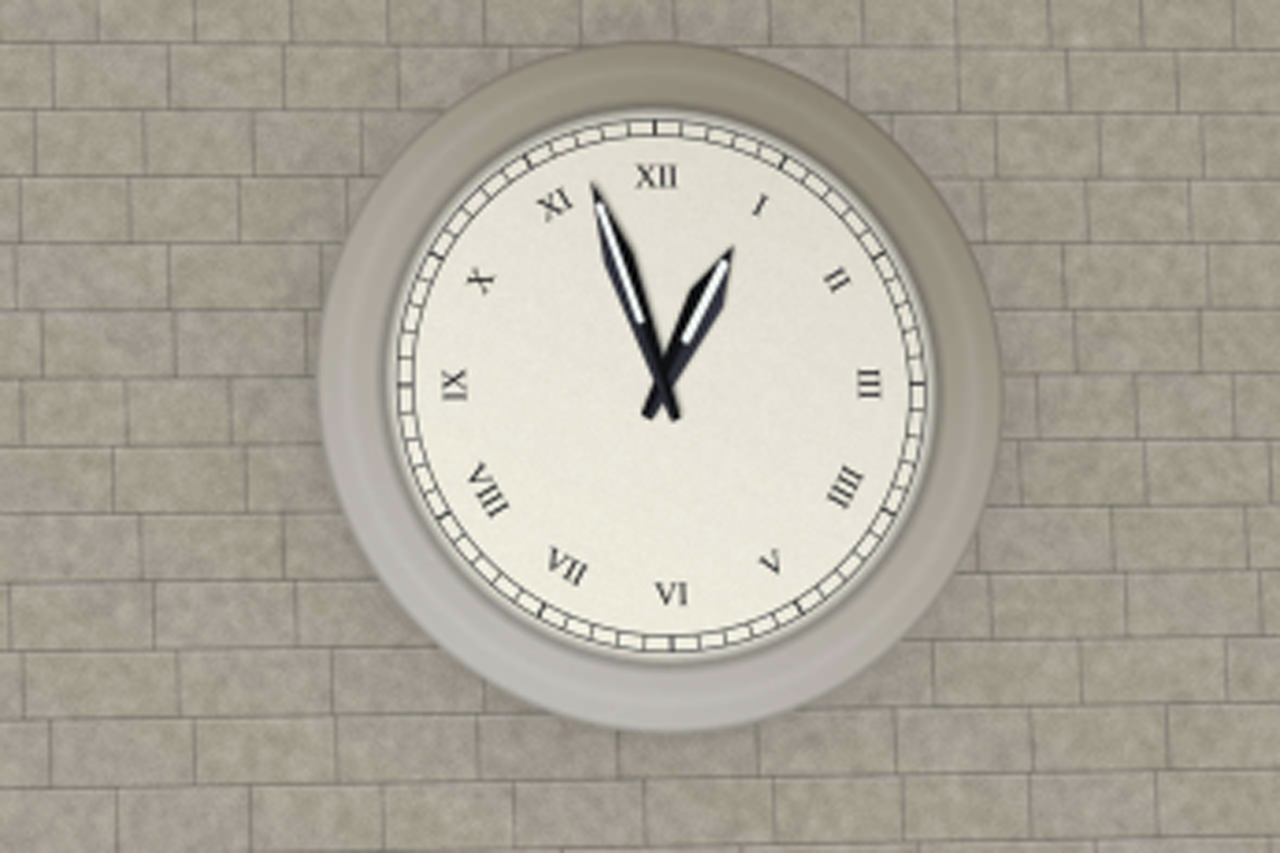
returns 12,57
